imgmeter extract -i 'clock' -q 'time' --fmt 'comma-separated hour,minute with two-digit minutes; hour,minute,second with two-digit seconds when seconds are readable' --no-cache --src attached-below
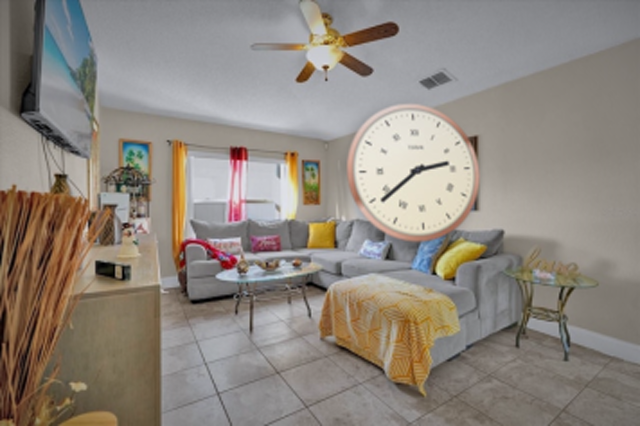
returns 2,39
